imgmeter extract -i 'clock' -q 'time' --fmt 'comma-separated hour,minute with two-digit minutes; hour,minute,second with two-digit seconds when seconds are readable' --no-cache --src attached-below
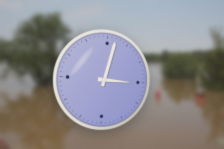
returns 3,02
